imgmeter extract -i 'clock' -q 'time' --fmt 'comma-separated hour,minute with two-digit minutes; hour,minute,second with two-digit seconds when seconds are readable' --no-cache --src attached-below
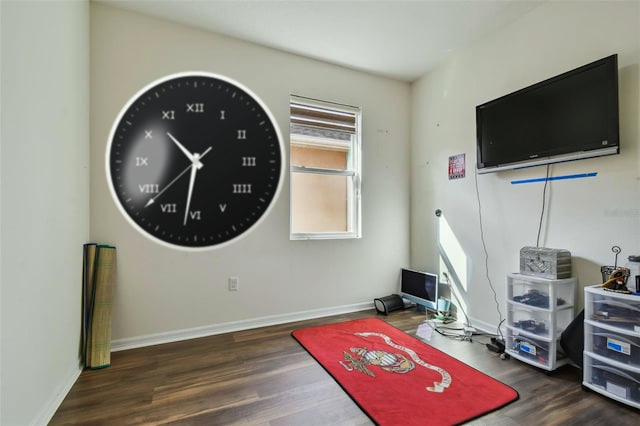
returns 10,31,38
